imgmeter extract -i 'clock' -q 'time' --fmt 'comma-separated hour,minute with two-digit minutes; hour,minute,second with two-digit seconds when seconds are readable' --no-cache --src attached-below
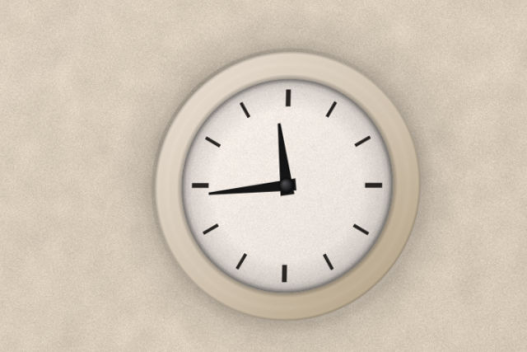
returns 11,44
